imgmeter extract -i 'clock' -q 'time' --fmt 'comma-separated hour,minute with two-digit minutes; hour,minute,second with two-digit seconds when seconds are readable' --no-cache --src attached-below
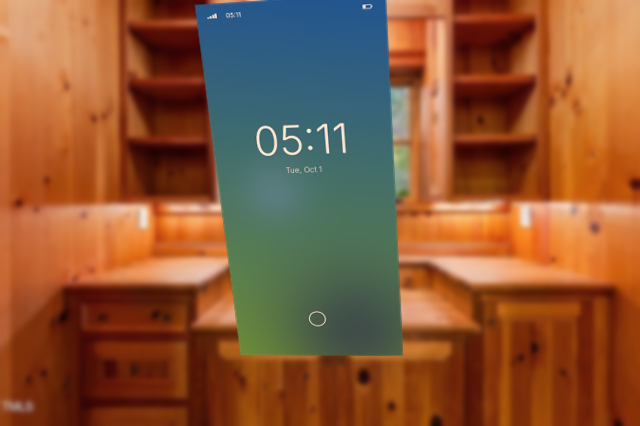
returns 5,11
